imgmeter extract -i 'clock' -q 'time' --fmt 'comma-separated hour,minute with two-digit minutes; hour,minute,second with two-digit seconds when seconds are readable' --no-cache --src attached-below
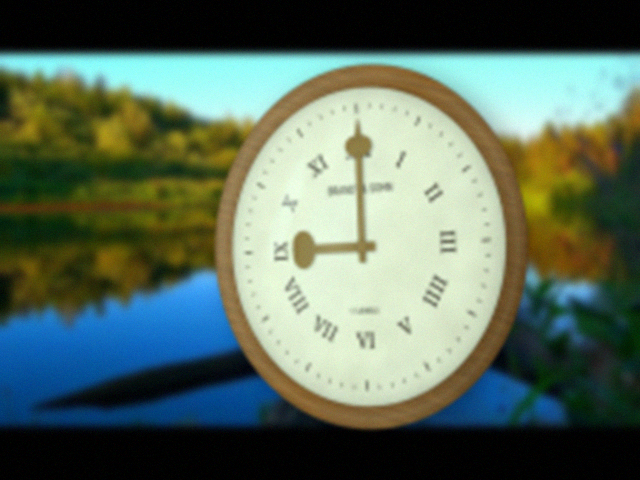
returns 9,00
